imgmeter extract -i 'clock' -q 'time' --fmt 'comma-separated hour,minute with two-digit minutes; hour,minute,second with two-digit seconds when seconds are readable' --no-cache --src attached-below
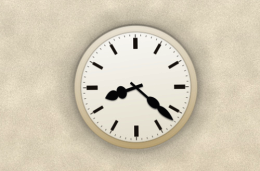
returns 8,22
